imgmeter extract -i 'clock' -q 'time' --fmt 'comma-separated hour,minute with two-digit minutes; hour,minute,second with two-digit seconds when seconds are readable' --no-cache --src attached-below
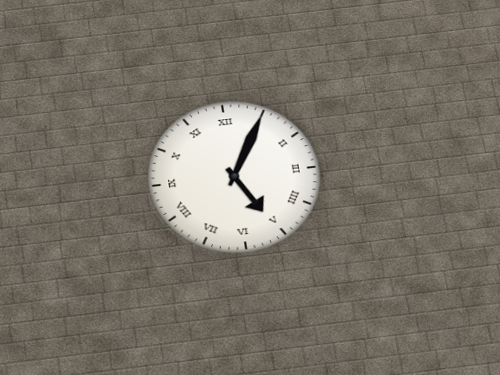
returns 5,05
